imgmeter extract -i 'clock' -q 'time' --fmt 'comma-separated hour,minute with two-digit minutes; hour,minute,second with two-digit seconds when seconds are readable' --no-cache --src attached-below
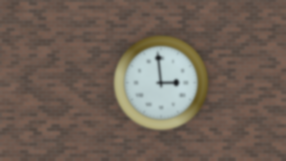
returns 2,59
